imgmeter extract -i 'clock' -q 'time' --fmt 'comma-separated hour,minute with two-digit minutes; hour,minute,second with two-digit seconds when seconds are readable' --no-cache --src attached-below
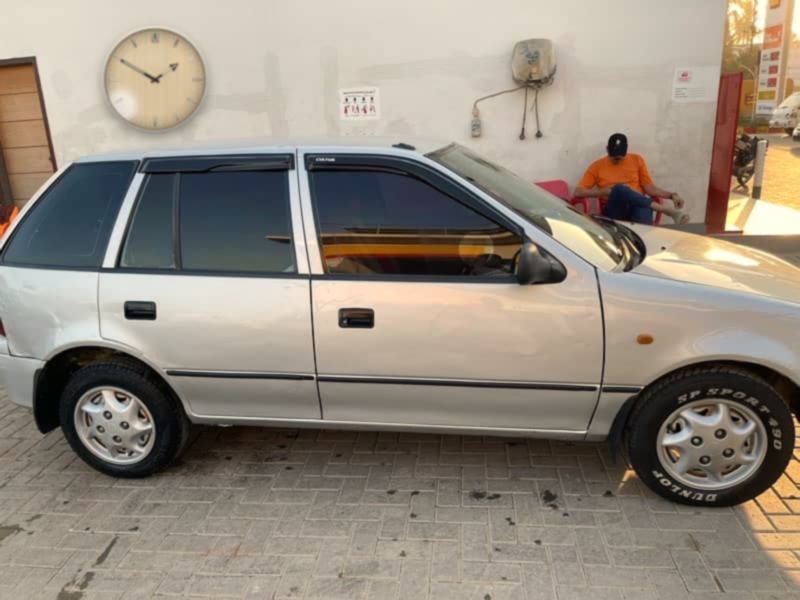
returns 1,50
